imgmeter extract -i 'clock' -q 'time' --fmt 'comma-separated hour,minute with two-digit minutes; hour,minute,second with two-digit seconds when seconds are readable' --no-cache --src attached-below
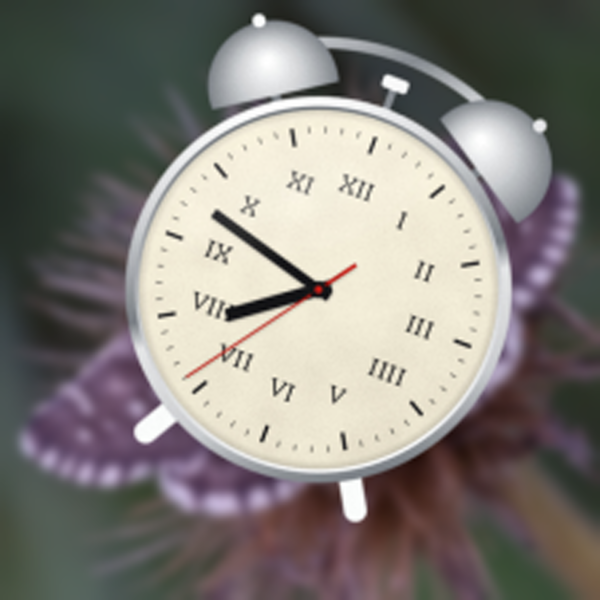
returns 7,47,36
